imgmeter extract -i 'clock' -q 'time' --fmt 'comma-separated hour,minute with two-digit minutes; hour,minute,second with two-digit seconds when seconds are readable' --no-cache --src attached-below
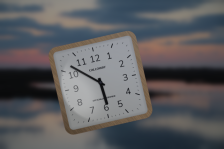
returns 5,52
